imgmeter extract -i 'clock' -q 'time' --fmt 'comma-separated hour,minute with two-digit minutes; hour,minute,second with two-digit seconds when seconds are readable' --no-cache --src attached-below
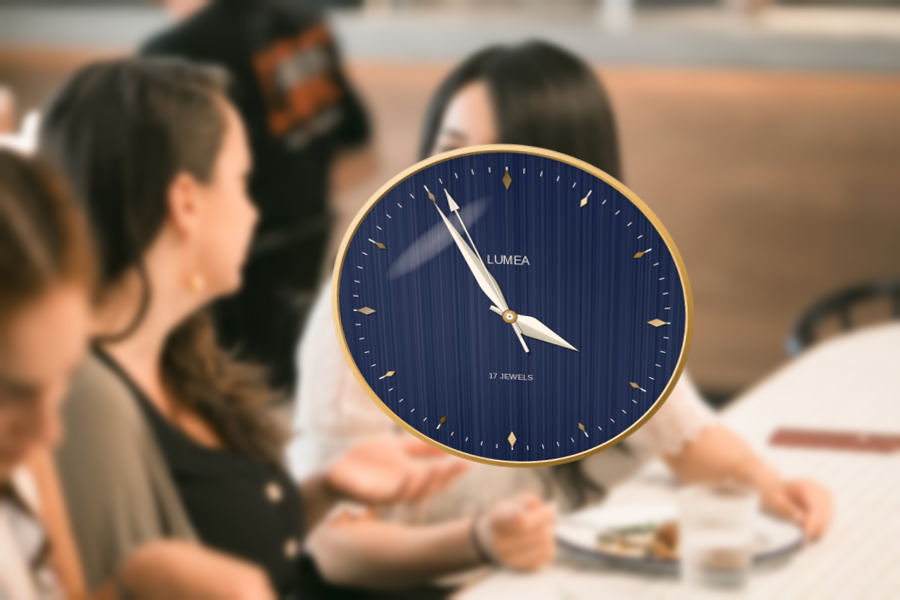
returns 3,54,56
